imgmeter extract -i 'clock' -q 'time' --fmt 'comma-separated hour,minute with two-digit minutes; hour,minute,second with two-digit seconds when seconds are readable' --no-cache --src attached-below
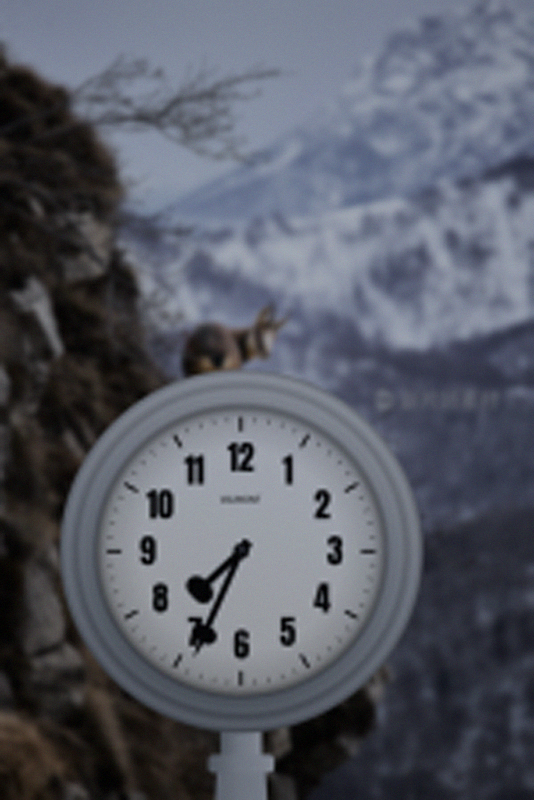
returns 7,34
